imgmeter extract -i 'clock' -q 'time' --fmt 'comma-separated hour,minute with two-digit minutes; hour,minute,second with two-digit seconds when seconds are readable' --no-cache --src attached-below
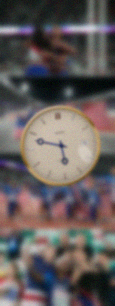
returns 5,48
